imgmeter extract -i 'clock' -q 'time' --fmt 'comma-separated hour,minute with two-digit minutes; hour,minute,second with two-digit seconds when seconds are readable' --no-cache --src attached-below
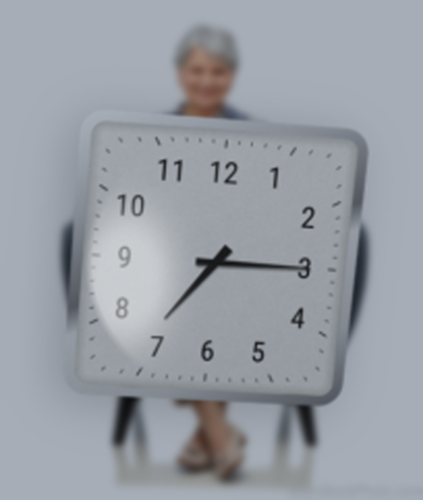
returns 7,15
